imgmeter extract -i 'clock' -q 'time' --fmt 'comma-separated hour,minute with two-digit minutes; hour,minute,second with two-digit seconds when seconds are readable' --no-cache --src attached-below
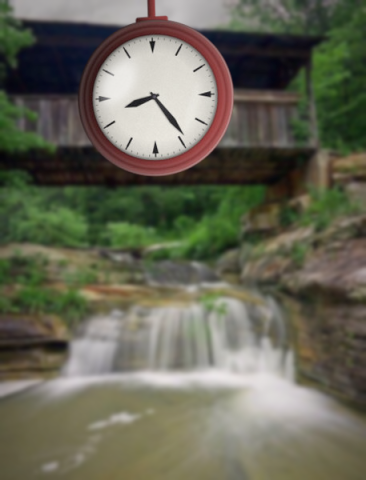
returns 8,24
